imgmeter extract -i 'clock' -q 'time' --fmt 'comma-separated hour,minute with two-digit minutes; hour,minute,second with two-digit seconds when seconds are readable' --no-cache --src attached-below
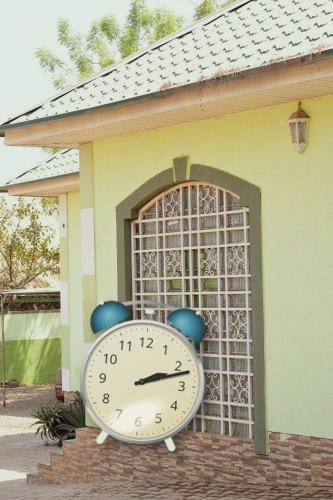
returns 2,12
